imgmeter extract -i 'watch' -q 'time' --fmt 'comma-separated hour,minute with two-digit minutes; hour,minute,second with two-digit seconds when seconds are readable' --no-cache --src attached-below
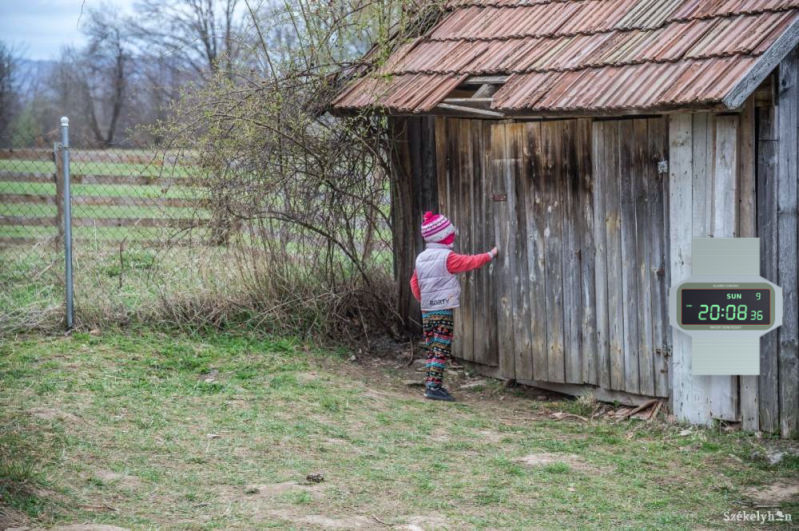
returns 20,08,36
